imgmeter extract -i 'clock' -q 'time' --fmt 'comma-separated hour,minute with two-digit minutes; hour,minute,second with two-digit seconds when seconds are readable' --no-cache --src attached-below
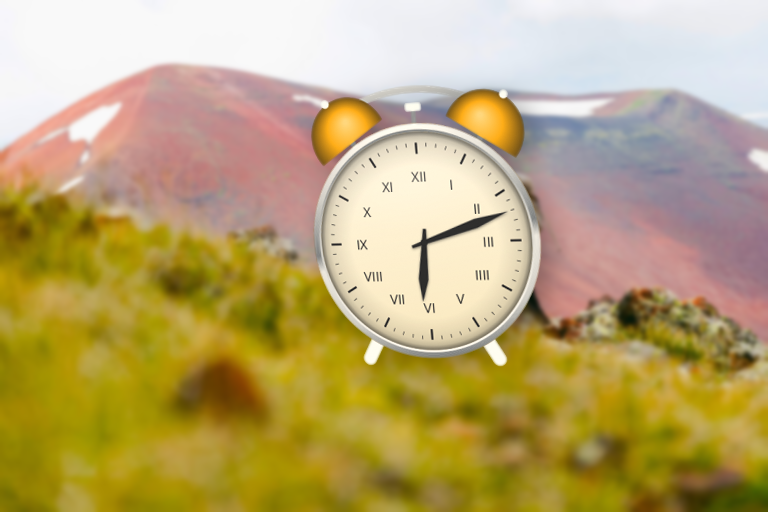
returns 6,12
